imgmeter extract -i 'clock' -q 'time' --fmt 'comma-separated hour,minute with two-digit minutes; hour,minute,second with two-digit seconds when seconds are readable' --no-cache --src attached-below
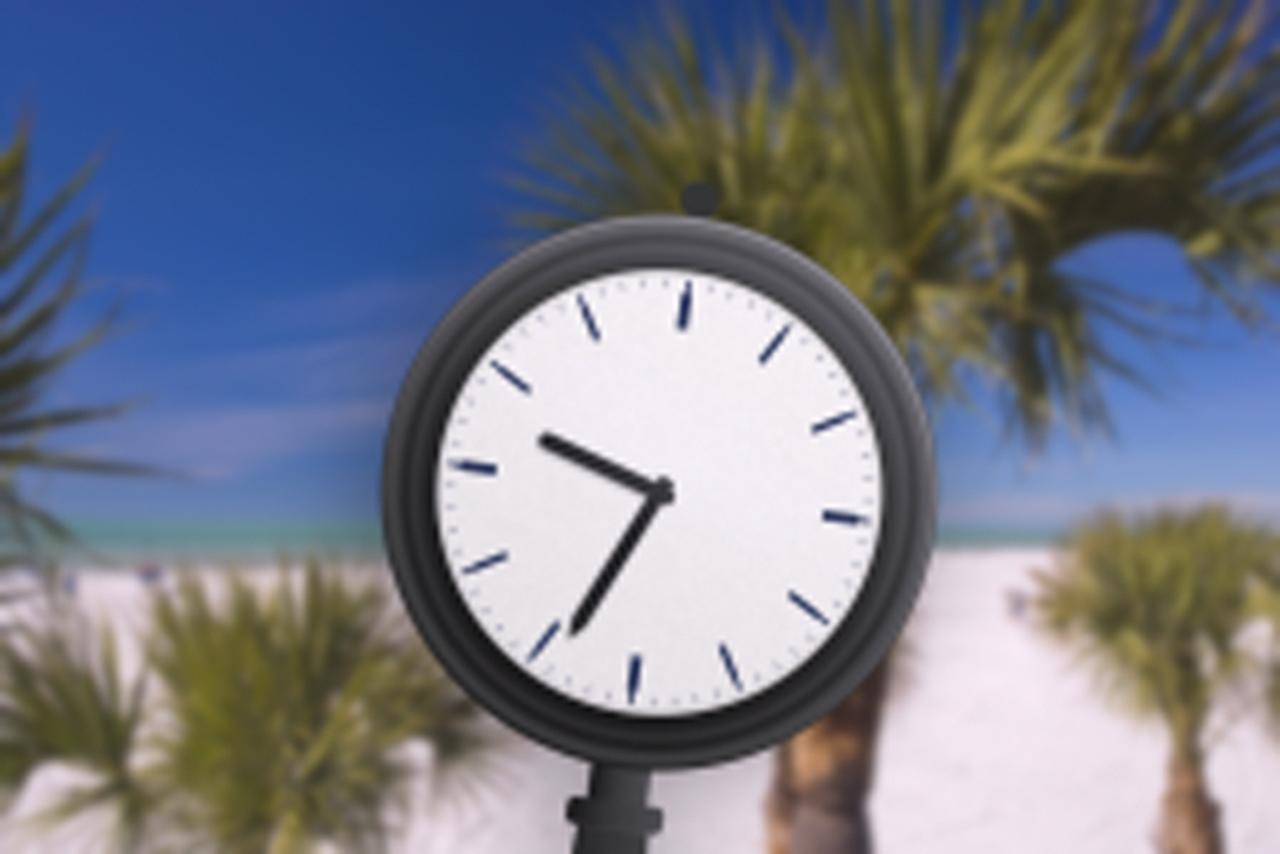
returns 9,34
